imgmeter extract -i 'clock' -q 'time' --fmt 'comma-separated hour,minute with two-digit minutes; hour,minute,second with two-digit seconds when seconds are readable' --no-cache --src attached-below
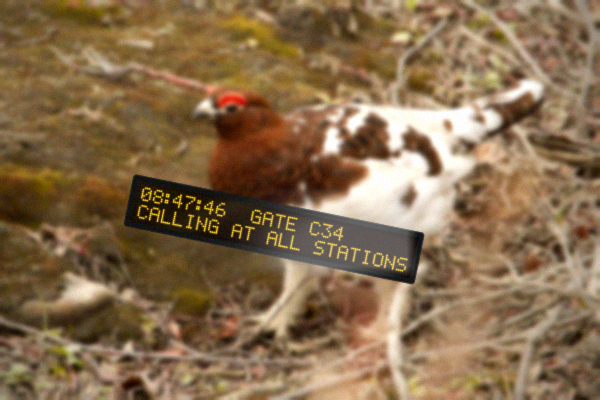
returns 8,47,46
